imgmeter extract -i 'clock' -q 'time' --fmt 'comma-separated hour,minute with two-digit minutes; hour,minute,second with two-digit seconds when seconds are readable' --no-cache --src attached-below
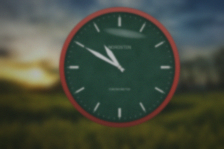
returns 10,50
